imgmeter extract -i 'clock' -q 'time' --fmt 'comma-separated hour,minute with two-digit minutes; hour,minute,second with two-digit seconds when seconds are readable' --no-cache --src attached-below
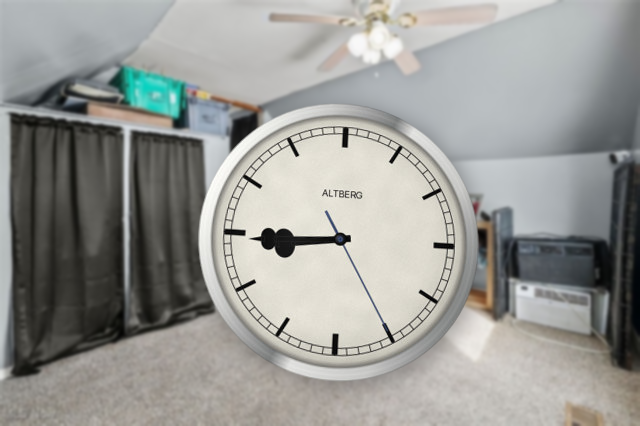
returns 8,44,25
